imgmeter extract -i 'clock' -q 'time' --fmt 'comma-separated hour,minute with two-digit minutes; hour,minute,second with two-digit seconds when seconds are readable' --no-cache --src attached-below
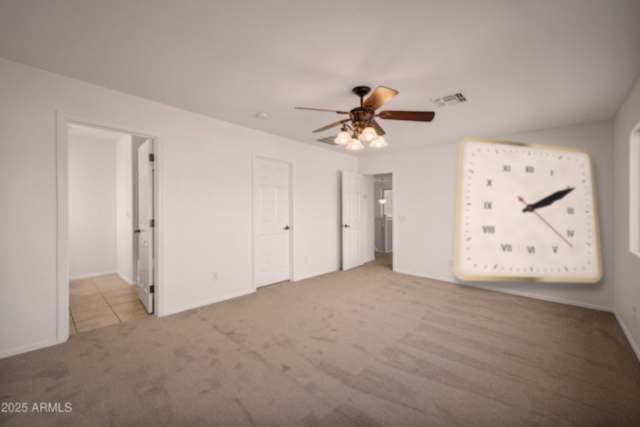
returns 2,10,22
